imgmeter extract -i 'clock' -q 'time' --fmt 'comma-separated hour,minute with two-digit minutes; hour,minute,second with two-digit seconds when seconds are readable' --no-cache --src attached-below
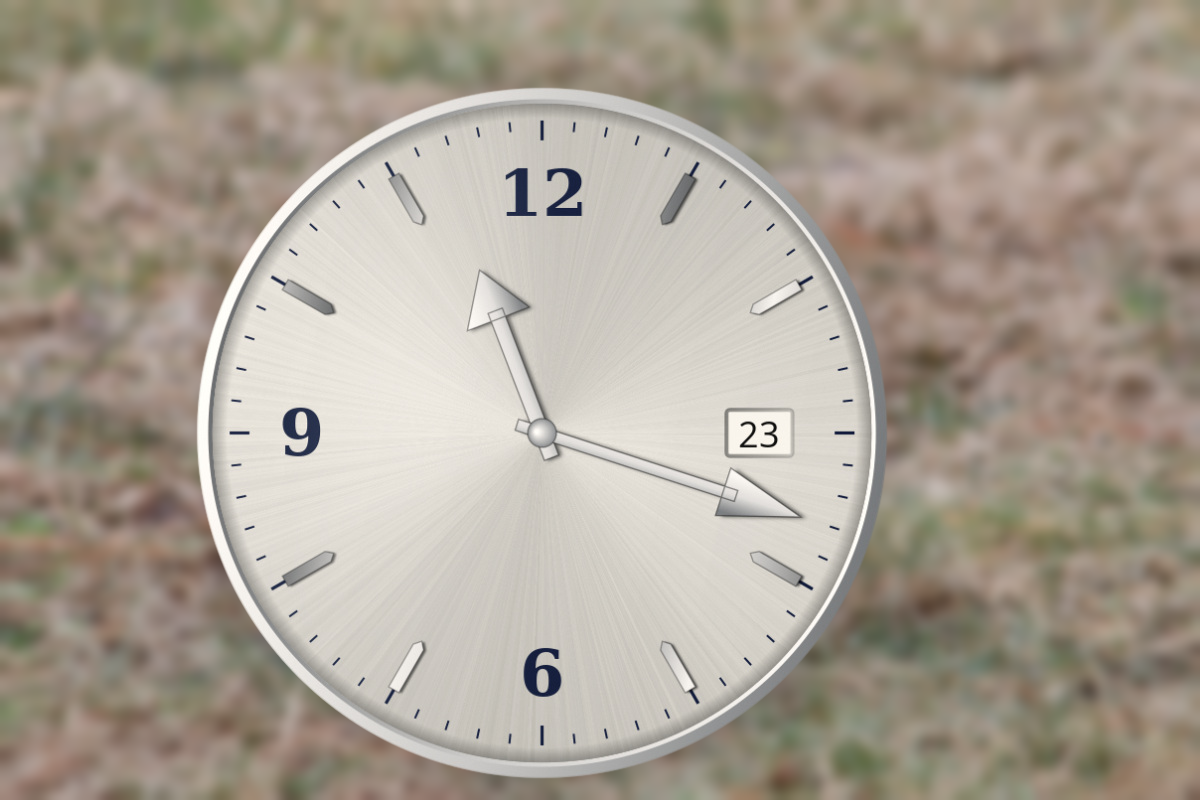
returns 11,18
